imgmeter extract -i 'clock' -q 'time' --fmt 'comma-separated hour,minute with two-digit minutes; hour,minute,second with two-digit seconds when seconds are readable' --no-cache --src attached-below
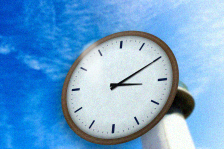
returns 3,10
